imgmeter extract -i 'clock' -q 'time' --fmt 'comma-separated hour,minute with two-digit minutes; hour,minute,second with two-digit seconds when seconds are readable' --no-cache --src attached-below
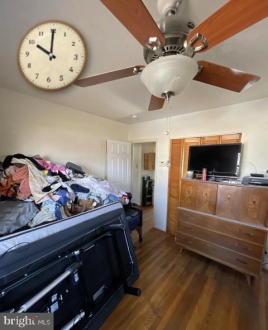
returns 10,00
